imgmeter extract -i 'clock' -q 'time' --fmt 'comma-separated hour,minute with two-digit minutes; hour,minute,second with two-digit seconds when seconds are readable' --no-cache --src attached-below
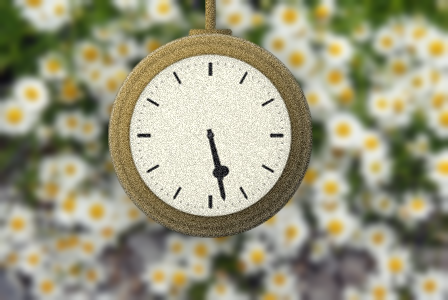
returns 5,28
